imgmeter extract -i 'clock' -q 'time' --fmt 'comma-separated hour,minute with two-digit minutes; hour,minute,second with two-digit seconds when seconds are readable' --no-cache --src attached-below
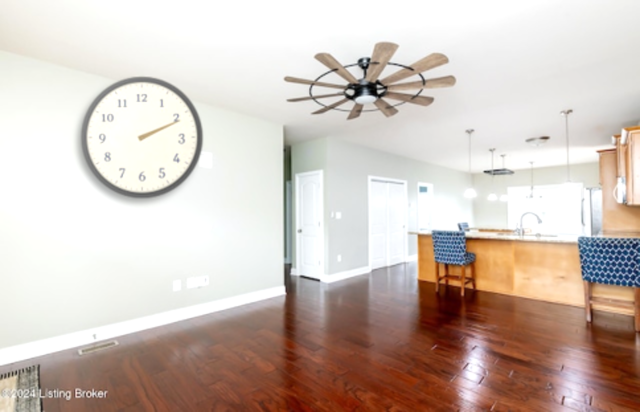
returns 2,11
